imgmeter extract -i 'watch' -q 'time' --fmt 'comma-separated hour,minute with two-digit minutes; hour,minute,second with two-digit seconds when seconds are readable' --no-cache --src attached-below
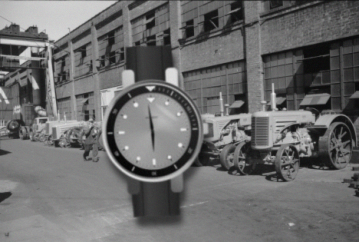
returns 5,59
